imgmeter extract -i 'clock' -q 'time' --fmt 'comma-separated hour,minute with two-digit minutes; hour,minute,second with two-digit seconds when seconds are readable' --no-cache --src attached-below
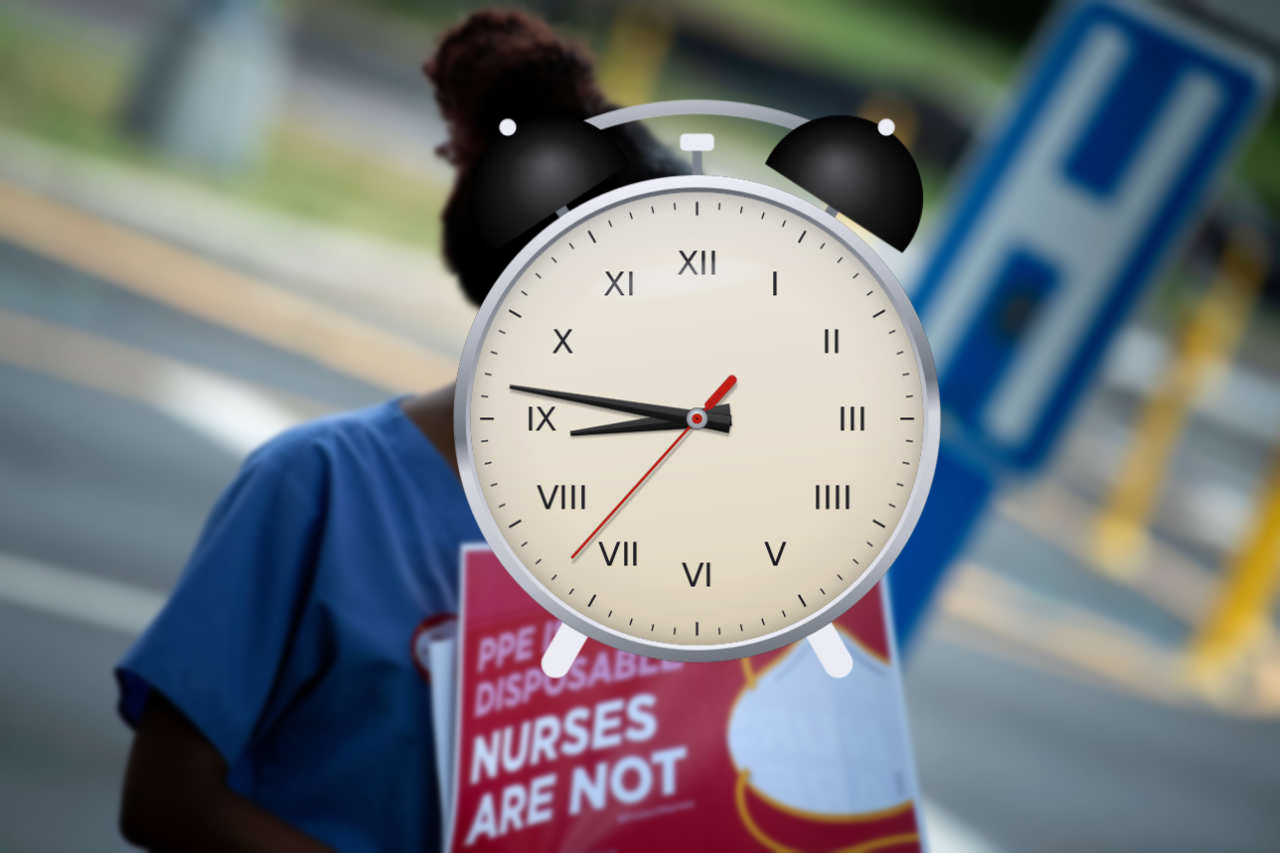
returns 8,46,37
